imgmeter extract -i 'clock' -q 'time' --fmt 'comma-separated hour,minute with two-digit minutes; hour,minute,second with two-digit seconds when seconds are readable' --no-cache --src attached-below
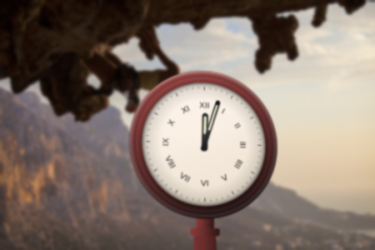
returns 12,03
